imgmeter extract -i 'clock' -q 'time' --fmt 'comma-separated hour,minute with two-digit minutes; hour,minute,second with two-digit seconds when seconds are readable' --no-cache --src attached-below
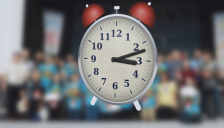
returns 3,12
